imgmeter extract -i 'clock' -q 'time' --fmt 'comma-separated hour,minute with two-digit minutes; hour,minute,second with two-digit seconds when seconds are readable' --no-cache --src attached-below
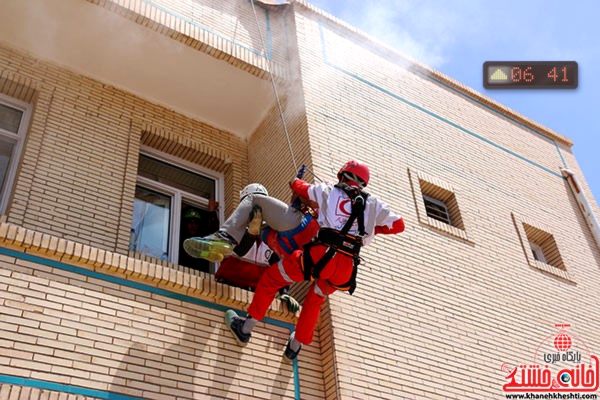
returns 6,41
